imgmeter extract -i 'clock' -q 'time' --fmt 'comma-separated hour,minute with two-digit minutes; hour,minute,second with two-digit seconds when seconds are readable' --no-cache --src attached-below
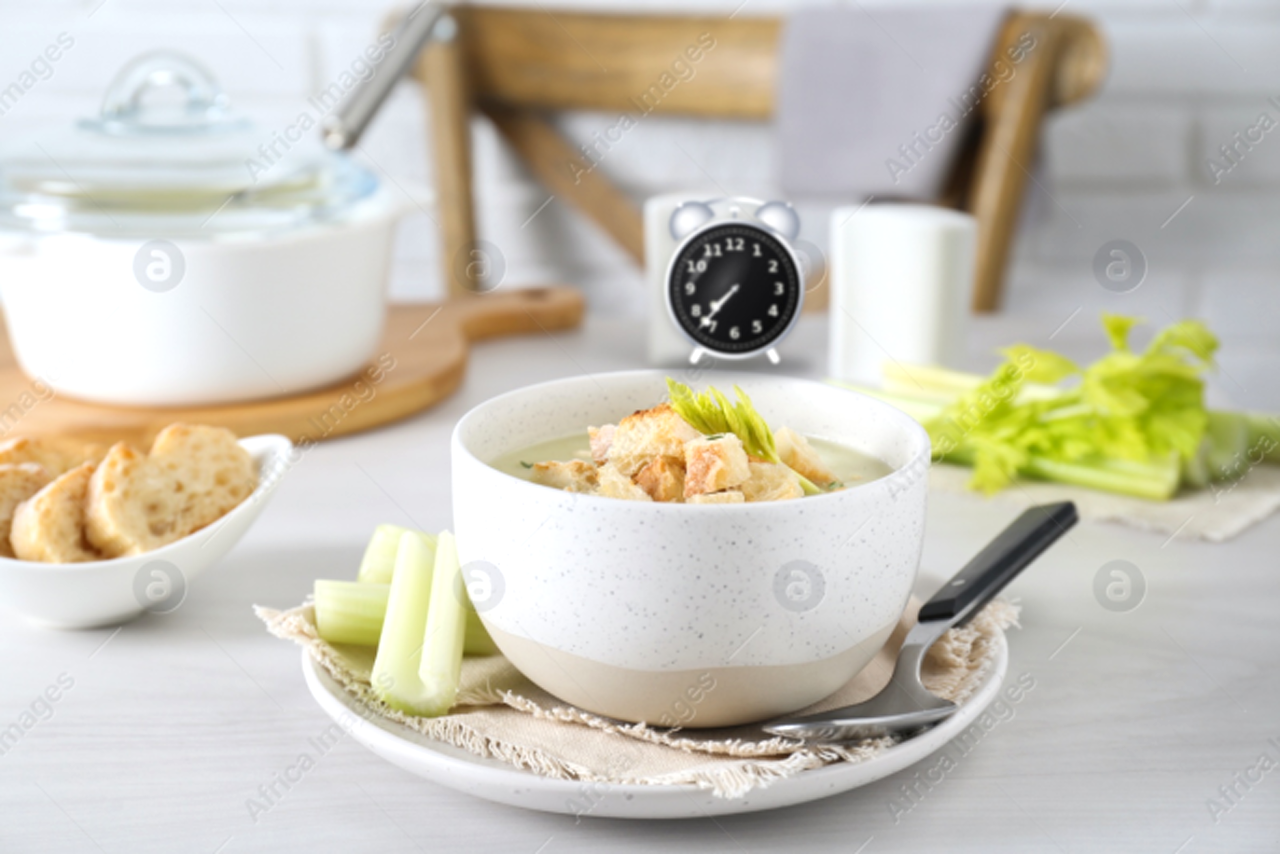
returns 7,37
